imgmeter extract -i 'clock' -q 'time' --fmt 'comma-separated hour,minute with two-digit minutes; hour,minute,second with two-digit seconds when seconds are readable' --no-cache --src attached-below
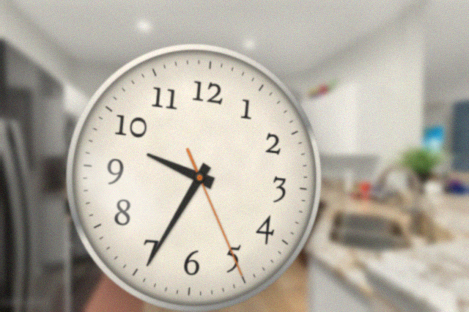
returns 9,34,25
